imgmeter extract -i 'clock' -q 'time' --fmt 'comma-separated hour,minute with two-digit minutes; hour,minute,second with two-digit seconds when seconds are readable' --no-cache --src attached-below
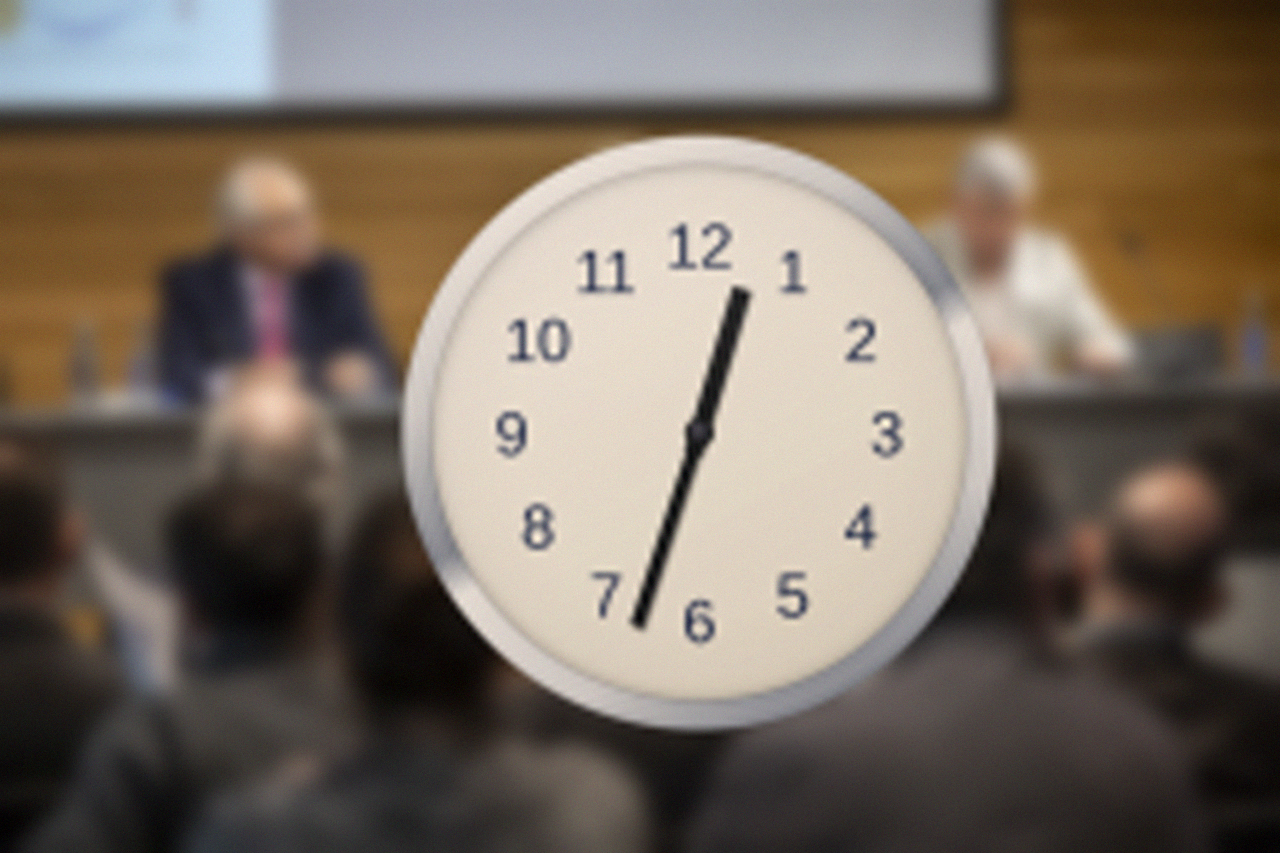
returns 12,33
